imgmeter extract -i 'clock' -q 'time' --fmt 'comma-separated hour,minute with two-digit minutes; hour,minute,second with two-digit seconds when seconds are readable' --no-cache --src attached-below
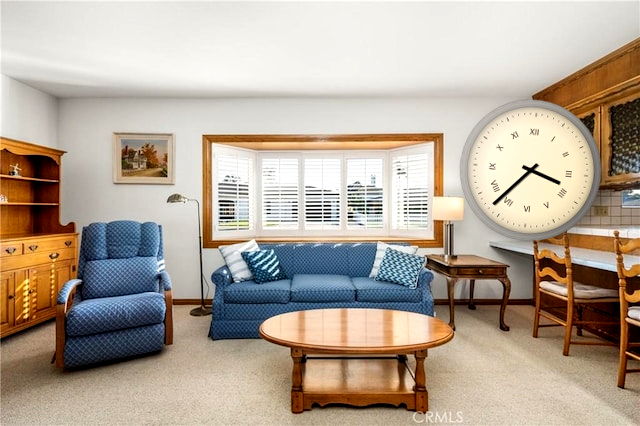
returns 3,37
